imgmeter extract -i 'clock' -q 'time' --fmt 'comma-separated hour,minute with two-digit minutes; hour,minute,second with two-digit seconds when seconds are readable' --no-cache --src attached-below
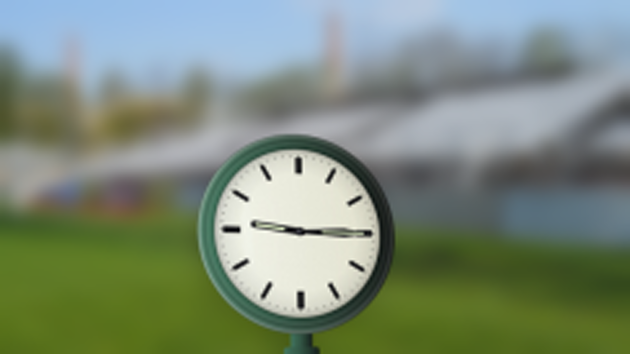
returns 9,15
